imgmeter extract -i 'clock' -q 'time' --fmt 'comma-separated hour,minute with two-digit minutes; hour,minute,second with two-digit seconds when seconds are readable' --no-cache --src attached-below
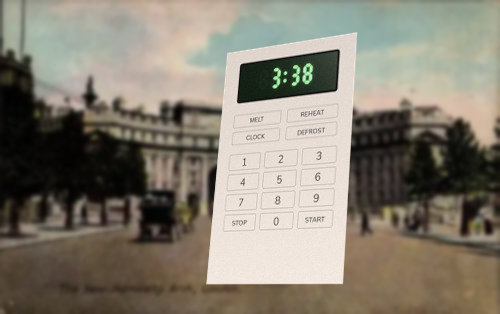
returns 3,38
